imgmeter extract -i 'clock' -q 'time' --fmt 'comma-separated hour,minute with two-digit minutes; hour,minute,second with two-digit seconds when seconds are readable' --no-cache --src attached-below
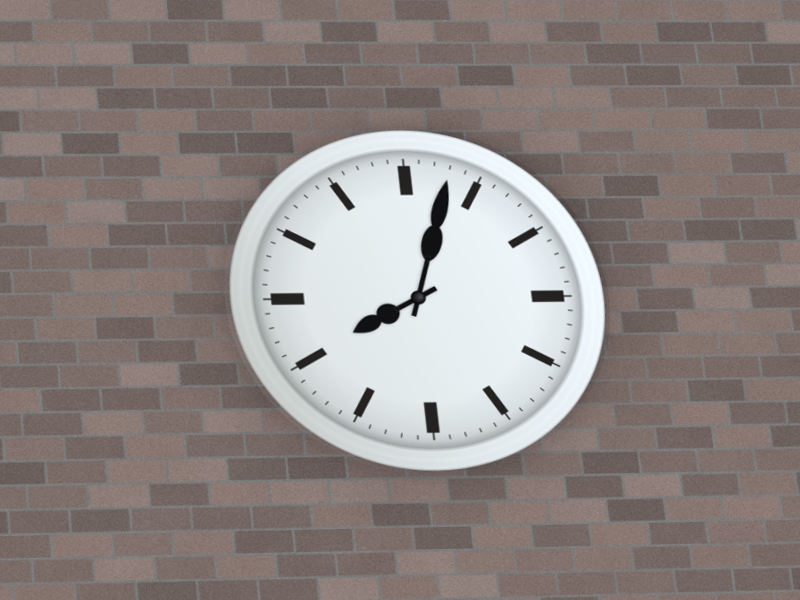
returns 8,03
